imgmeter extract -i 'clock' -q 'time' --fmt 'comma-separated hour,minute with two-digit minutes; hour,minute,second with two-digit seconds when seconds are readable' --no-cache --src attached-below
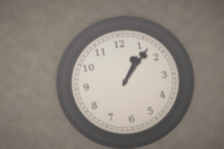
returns 1,07
